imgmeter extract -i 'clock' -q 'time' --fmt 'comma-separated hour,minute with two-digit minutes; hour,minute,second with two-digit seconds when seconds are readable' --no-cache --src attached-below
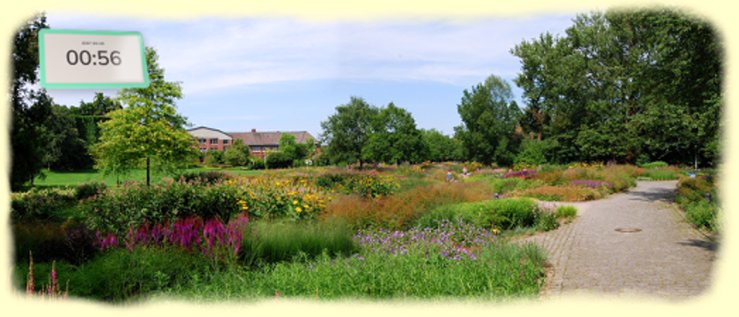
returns 0,56
